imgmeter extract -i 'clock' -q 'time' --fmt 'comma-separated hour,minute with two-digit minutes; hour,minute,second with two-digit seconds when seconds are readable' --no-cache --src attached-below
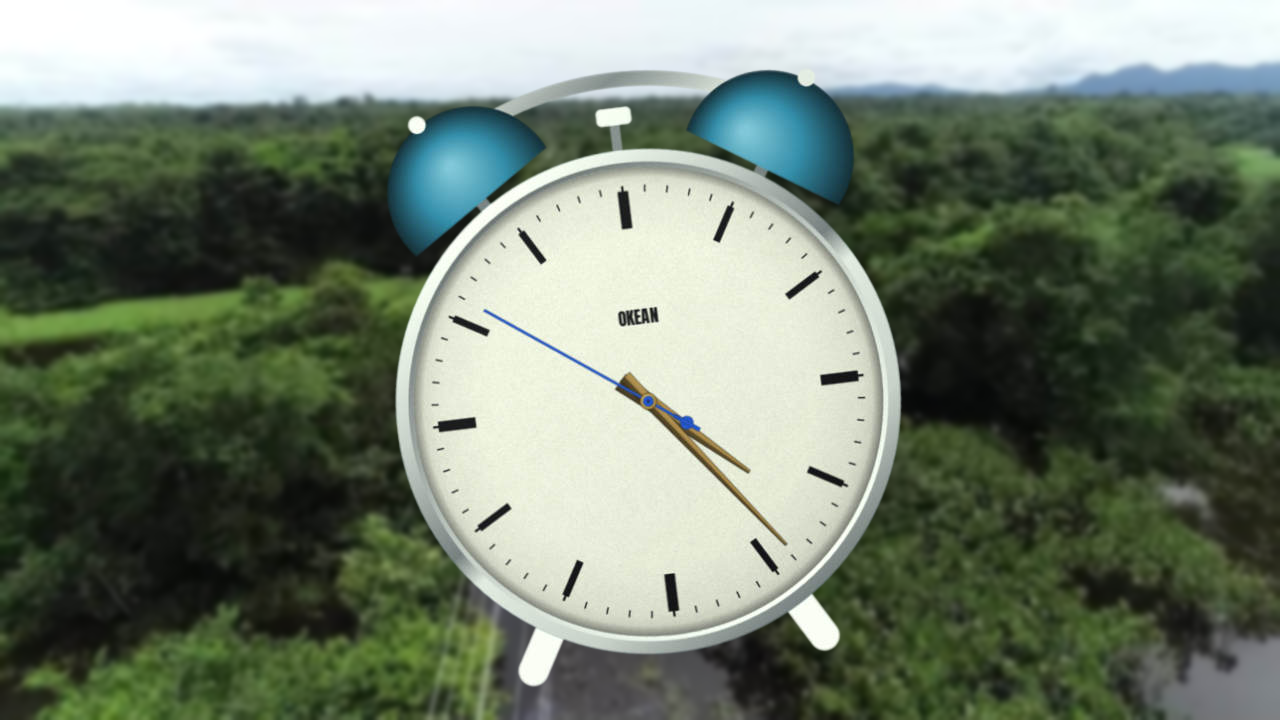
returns 4,23,51
